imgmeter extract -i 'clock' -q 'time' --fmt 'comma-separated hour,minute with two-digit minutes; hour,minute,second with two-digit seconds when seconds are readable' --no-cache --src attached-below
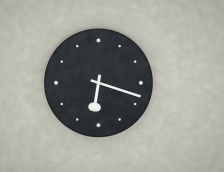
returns 6,18
